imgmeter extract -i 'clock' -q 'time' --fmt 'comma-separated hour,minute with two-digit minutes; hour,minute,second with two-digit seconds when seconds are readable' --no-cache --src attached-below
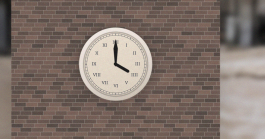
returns 4,00
